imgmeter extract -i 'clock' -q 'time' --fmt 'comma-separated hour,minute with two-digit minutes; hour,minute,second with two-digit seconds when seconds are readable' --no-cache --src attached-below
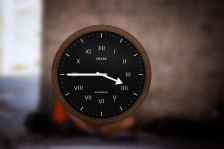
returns 3,45
